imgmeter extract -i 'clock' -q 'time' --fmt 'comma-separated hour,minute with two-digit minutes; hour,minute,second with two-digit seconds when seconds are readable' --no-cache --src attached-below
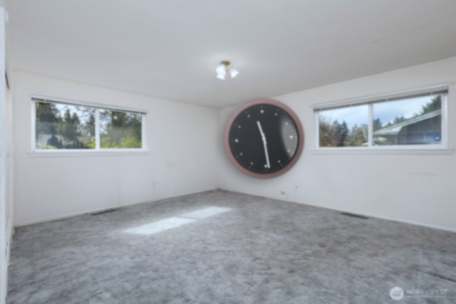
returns 11,29
